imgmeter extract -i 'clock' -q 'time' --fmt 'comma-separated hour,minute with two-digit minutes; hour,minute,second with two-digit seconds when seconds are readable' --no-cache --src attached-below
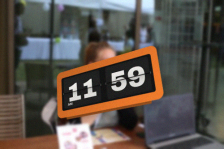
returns 11,59
